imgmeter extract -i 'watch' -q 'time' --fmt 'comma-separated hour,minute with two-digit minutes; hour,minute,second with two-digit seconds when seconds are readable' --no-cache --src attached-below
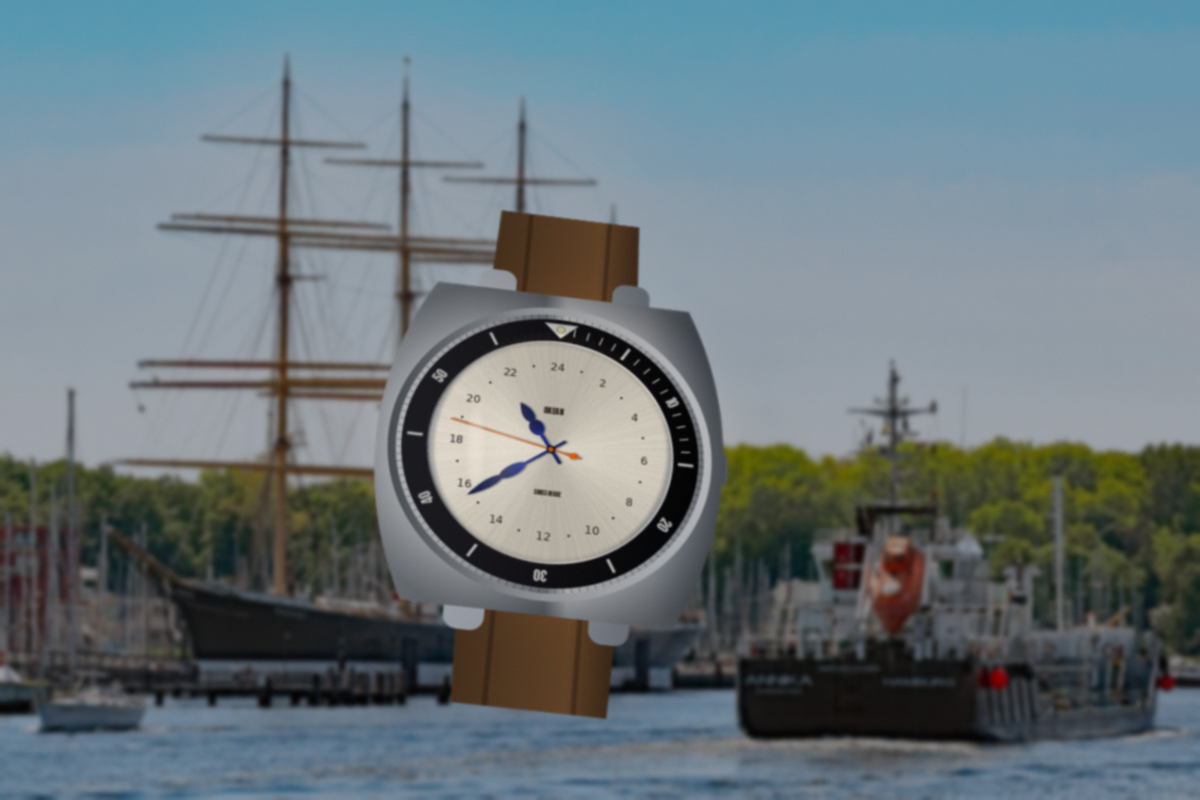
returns 21,38,47
